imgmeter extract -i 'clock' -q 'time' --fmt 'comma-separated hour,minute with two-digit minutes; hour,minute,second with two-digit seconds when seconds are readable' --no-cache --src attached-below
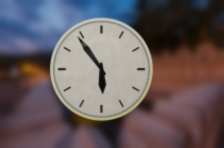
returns 5,54
